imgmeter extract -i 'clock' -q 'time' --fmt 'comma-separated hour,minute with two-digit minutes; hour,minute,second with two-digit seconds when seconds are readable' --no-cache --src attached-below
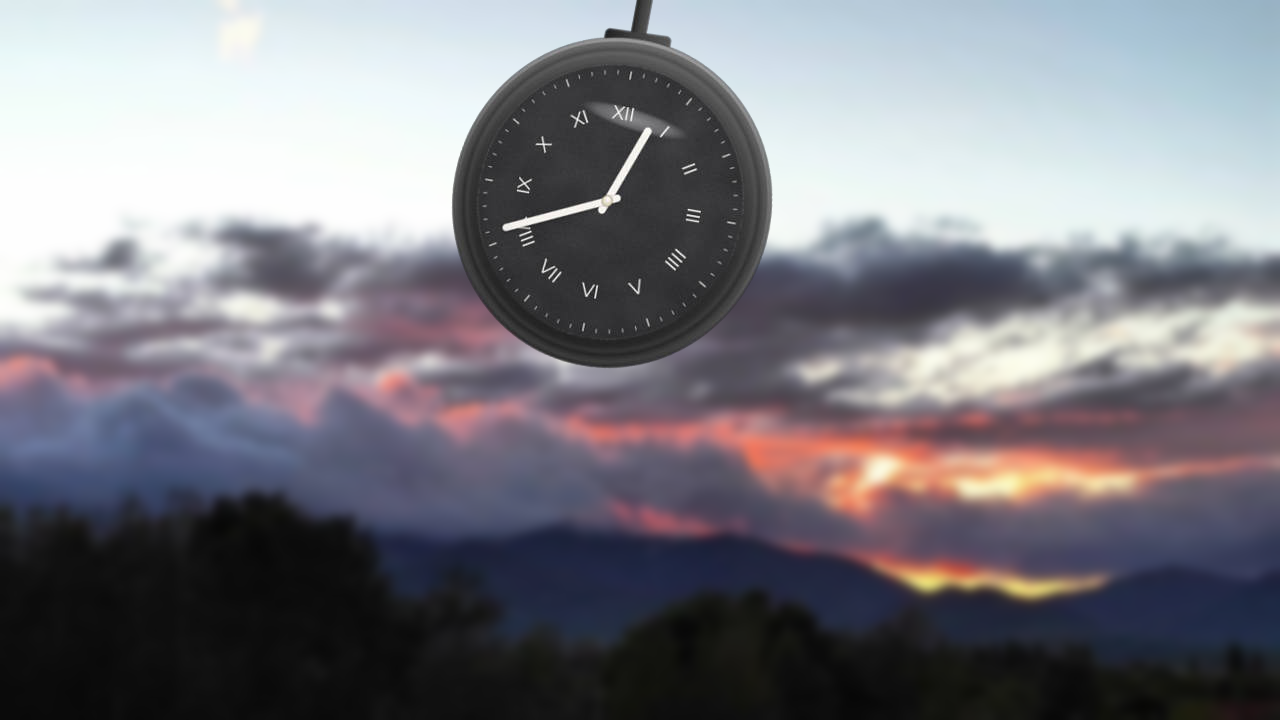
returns 12,41
